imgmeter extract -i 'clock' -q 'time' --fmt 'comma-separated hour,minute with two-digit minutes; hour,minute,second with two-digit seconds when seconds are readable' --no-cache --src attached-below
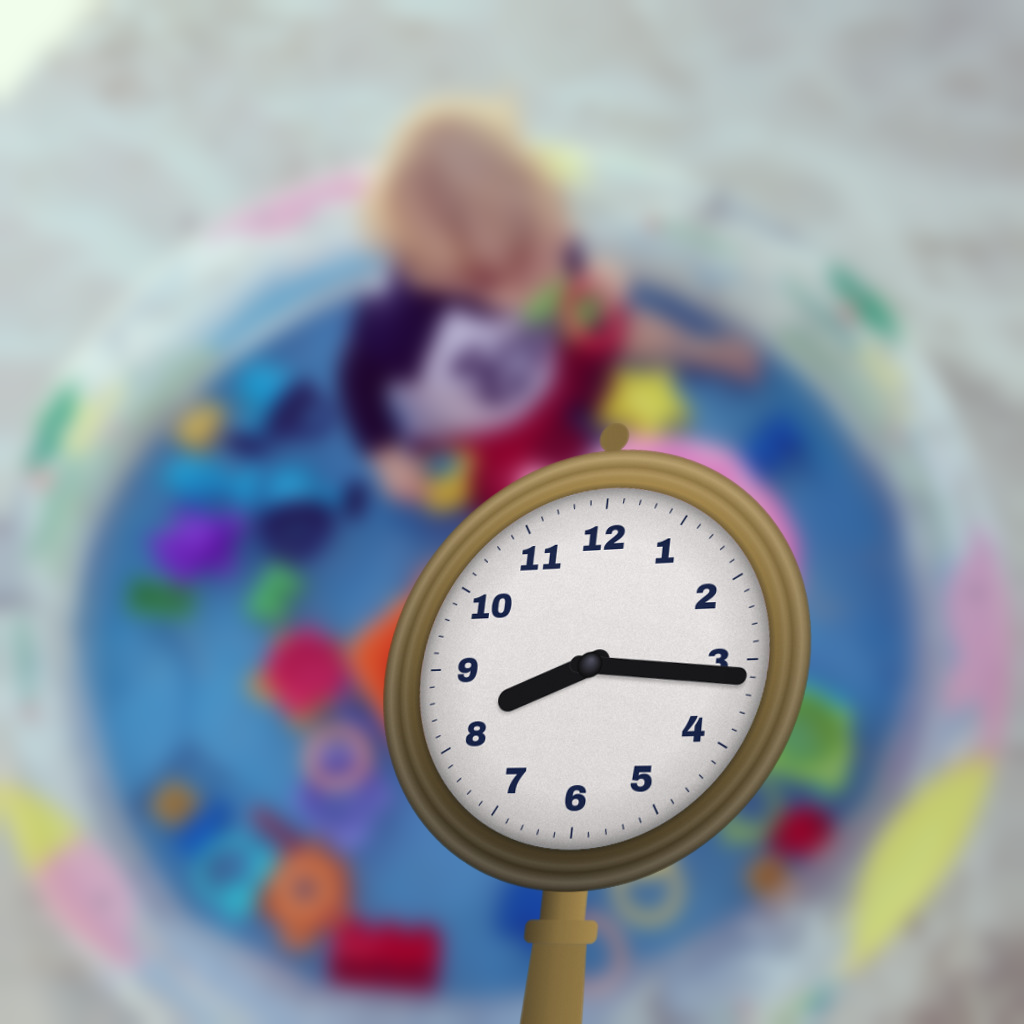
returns 8,16
